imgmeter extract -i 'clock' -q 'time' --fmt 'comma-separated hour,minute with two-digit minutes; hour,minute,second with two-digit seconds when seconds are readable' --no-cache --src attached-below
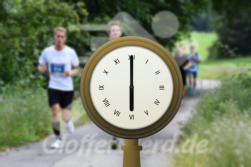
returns 6,00
